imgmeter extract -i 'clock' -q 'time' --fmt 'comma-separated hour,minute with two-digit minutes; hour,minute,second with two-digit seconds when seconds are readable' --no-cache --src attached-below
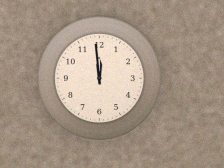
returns 11,59
